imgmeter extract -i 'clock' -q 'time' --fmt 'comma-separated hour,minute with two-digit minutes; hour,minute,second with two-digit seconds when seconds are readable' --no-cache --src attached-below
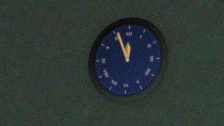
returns 11,56
